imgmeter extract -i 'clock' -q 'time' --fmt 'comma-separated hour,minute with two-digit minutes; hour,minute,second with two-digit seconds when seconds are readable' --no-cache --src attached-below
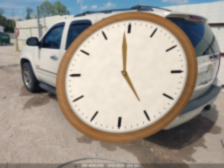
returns 4,59
